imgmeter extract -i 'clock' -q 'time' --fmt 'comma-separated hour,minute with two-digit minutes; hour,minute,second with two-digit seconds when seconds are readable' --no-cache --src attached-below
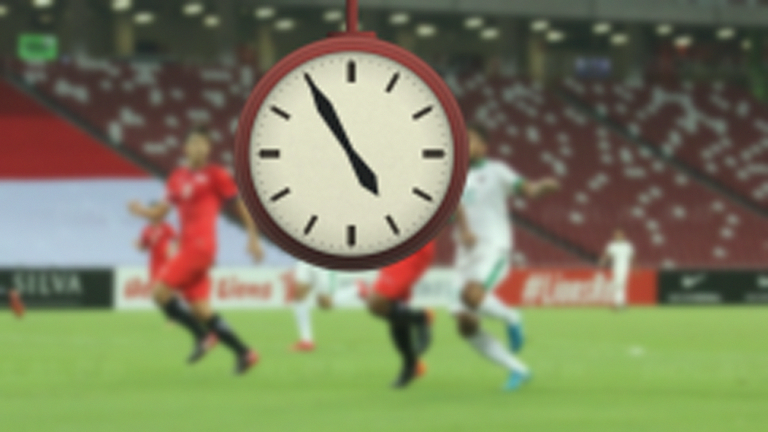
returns 4,55
